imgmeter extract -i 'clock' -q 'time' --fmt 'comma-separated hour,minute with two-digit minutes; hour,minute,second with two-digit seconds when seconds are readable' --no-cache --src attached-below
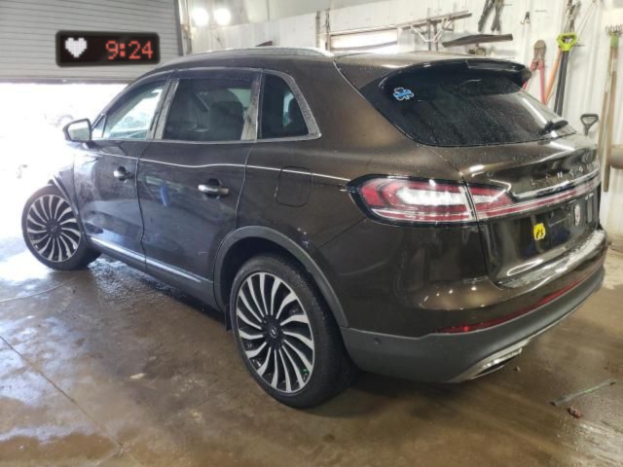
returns 9,24
